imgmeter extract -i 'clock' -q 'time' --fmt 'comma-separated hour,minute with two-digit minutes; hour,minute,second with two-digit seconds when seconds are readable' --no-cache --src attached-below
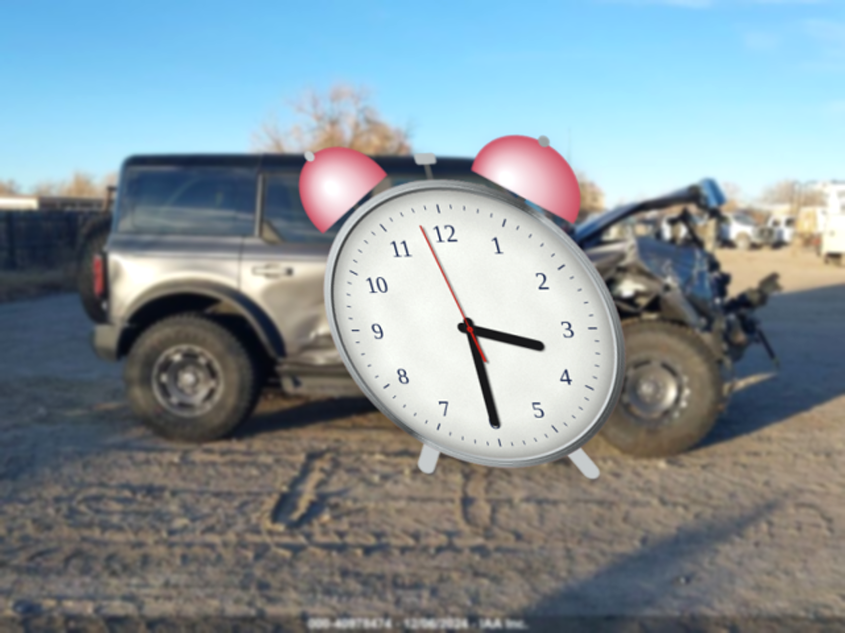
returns 3,29,58
